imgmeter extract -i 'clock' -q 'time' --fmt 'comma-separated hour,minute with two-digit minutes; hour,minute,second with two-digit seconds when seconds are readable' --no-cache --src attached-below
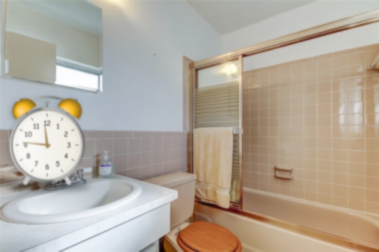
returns 11,46
